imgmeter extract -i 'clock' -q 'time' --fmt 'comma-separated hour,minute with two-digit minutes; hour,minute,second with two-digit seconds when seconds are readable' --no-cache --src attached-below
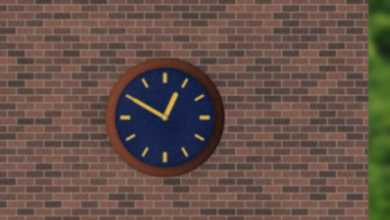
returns 12,50
